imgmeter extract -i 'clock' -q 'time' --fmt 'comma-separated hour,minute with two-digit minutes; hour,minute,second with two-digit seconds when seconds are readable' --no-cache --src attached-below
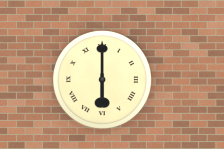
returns 6,00
